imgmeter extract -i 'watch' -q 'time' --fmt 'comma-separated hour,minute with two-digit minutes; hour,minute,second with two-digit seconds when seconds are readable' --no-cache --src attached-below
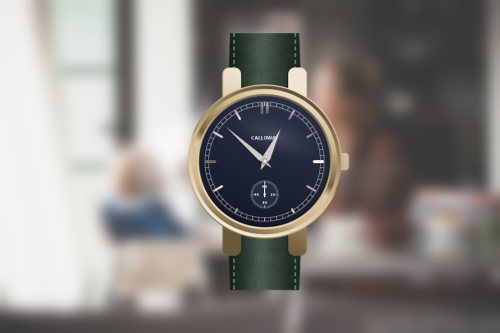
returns 12,52
